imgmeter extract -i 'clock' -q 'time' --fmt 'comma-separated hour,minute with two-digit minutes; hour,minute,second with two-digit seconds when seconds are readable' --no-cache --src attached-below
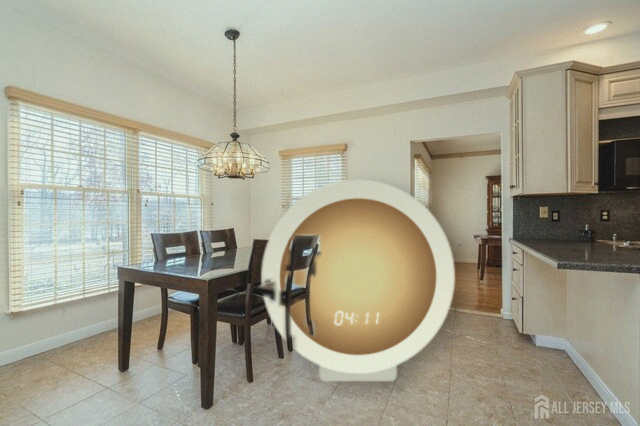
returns 4,11
